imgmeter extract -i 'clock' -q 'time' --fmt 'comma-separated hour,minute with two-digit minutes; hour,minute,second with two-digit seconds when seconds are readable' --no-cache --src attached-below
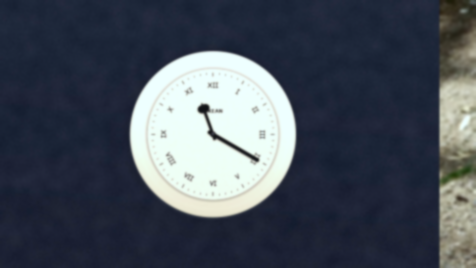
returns 11,20
